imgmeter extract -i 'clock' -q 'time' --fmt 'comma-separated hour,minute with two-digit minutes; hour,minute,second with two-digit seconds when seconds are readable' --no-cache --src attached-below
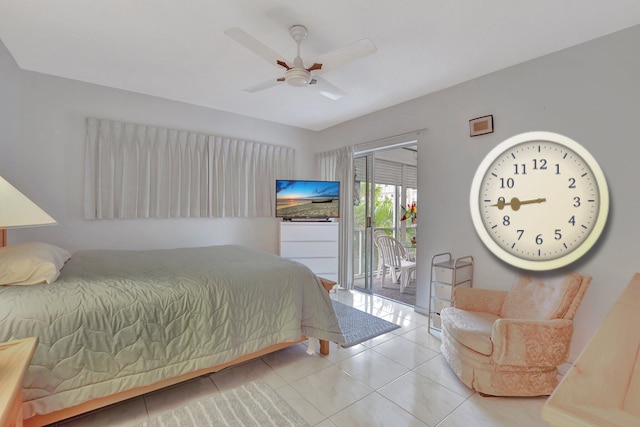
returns 8,44
